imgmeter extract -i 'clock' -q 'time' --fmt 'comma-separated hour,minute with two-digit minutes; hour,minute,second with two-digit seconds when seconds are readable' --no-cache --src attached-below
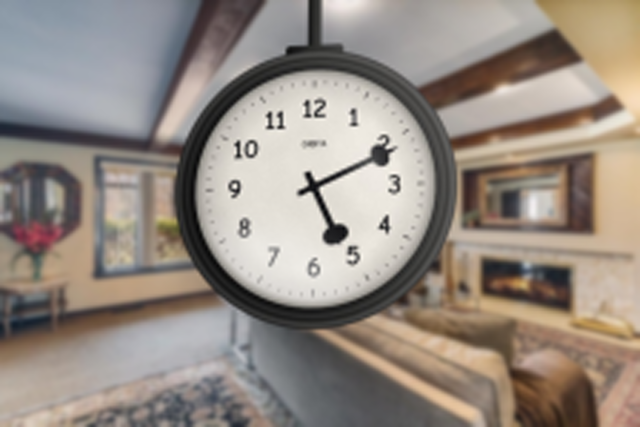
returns 5,11
